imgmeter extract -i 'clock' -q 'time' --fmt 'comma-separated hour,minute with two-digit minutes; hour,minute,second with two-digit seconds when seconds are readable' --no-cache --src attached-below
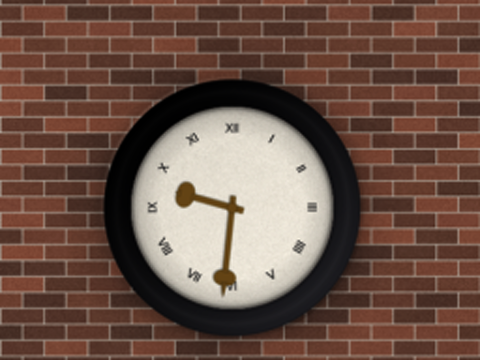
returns 9,31
